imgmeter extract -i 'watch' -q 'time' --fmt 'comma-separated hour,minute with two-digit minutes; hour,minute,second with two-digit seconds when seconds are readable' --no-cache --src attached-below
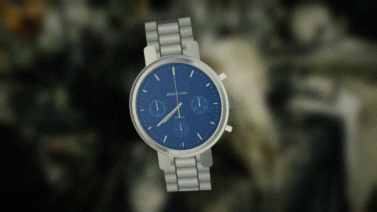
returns 7,39
